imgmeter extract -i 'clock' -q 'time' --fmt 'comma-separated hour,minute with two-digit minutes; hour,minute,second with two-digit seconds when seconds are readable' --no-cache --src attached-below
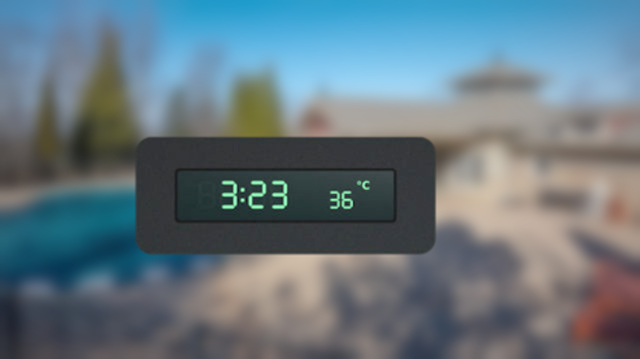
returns 3,23
